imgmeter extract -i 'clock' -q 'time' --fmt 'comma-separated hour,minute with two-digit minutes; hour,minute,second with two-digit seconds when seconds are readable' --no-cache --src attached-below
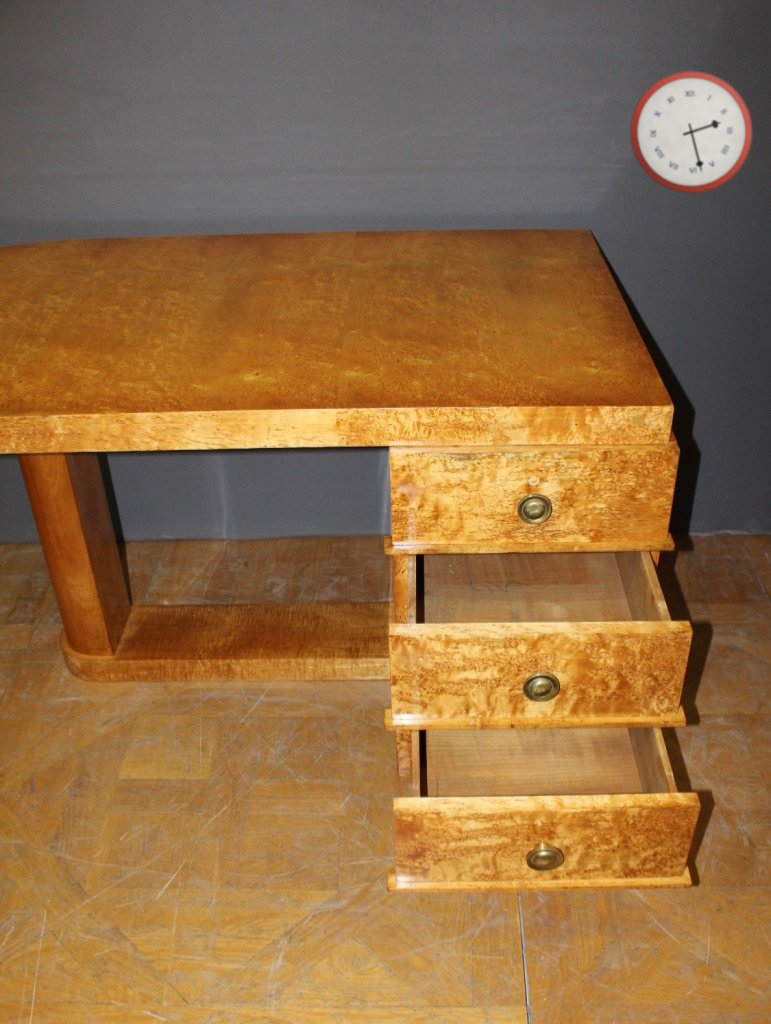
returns 2,28
